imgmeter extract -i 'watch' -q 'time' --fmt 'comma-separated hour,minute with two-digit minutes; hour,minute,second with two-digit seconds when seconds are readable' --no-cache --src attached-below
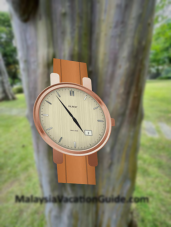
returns 4,54
